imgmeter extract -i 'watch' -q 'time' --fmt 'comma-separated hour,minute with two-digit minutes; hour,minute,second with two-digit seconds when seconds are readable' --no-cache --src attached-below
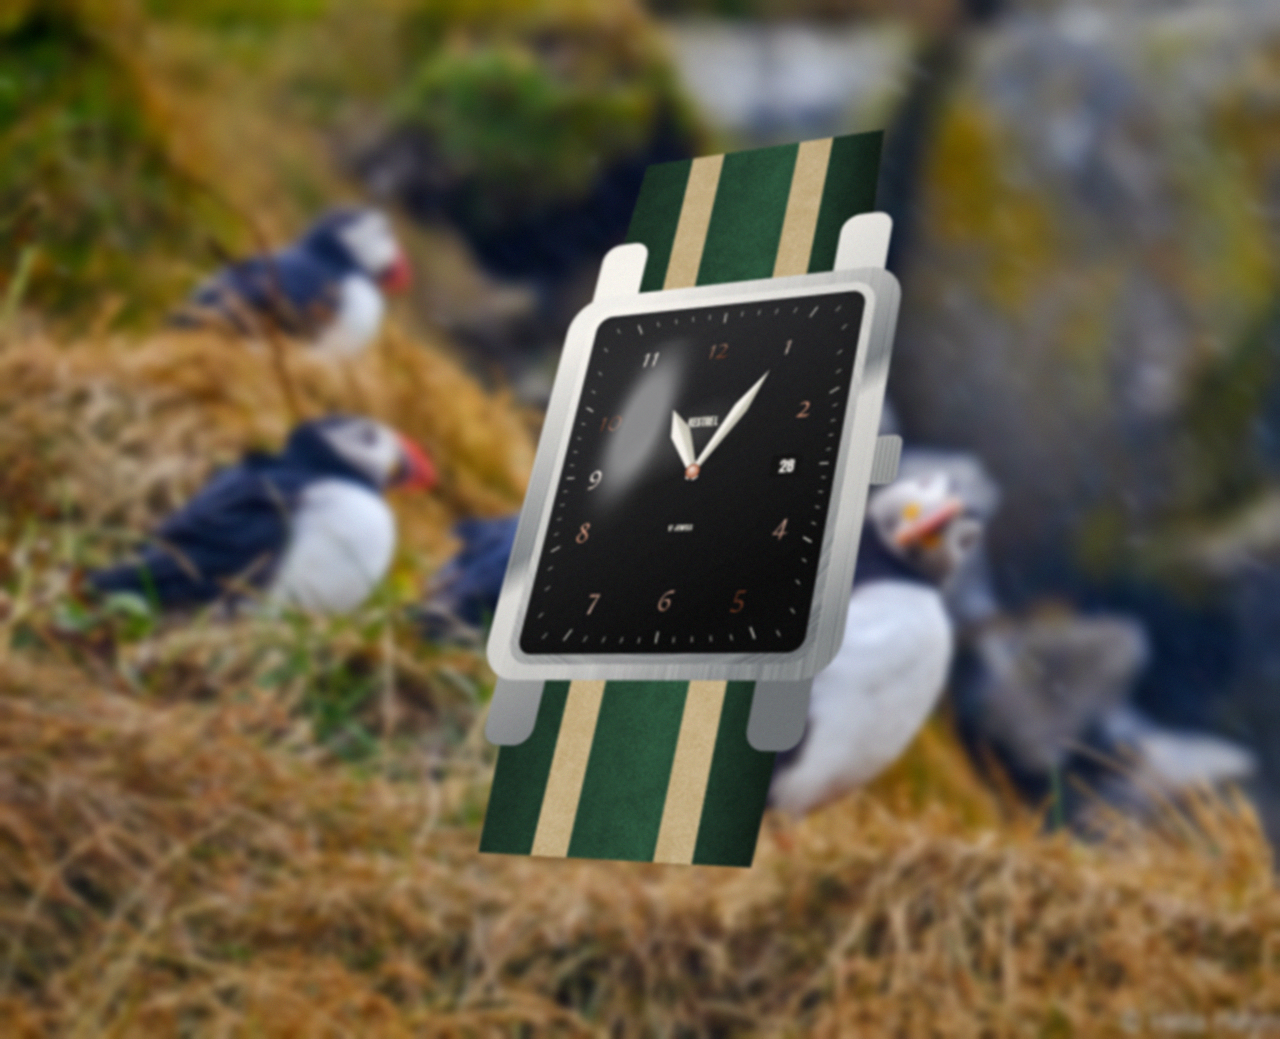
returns 11,05
